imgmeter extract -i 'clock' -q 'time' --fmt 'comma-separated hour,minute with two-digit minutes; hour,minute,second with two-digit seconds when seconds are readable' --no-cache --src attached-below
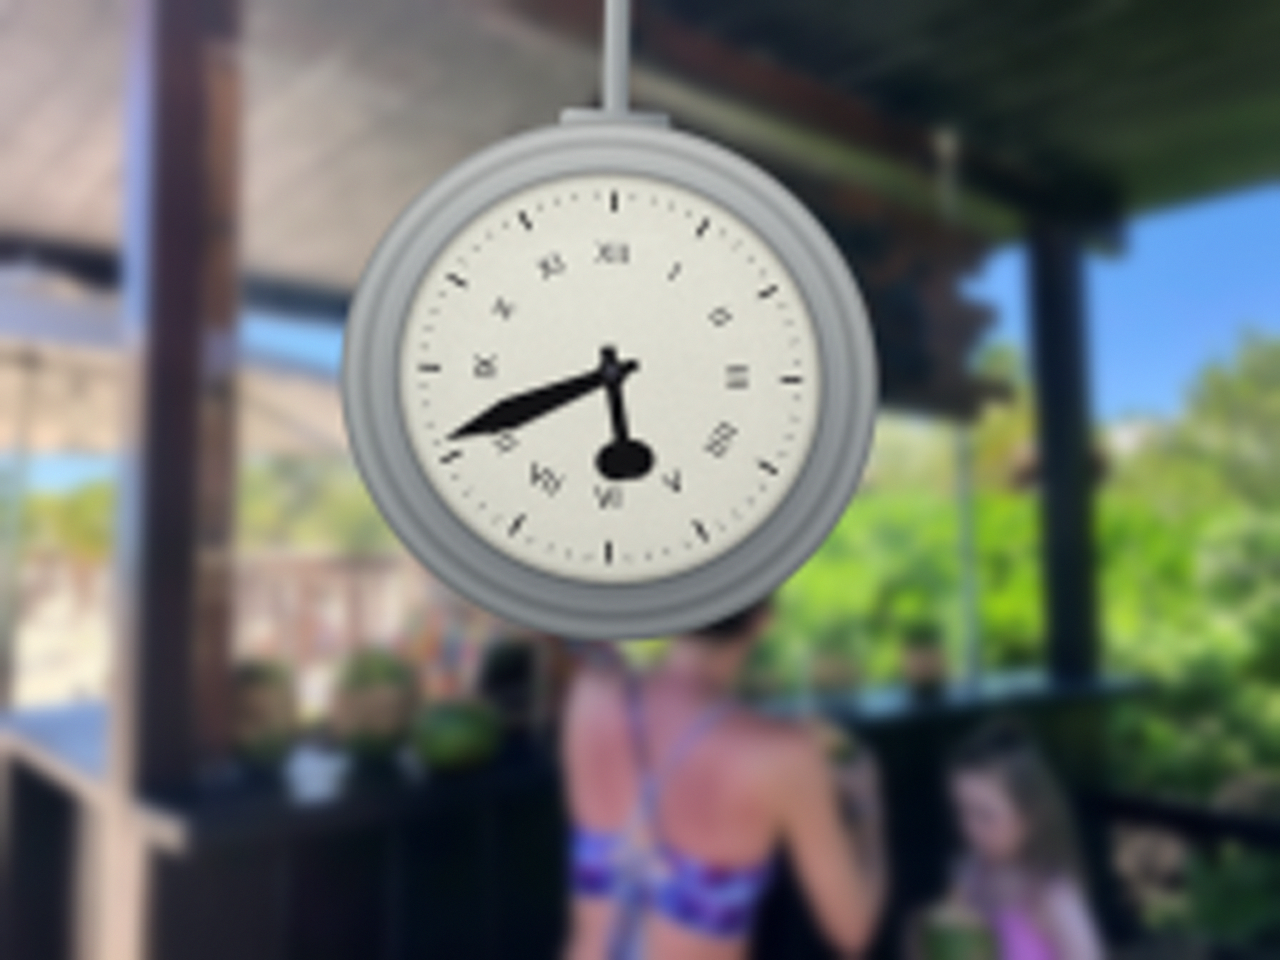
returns 5,41
